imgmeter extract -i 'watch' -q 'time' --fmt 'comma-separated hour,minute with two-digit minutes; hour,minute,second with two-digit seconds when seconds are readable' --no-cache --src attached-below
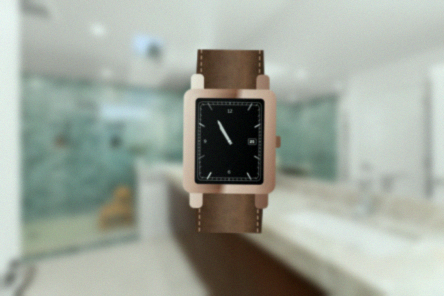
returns 10,55
